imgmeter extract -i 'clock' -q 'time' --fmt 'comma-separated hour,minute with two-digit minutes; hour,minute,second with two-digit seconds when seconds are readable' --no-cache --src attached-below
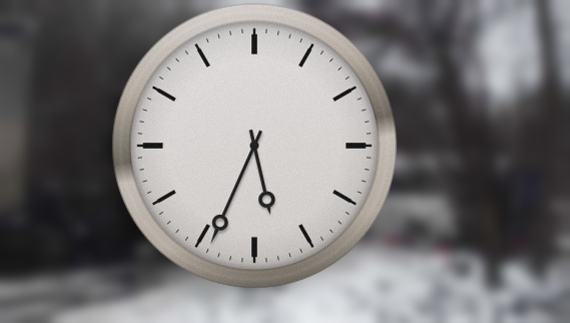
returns 5,34
